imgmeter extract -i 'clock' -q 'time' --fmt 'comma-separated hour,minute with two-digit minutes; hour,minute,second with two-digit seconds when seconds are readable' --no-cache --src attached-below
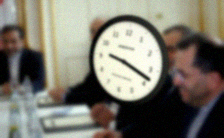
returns 9,18
